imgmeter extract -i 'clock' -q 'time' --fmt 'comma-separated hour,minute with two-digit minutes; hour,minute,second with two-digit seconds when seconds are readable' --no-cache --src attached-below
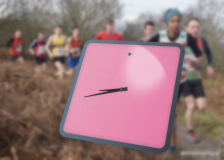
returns 8,42
